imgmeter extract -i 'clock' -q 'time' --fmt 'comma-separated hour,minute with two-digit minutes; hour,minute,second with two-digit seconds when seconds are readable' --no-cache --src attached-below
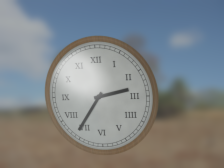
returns 2,36
